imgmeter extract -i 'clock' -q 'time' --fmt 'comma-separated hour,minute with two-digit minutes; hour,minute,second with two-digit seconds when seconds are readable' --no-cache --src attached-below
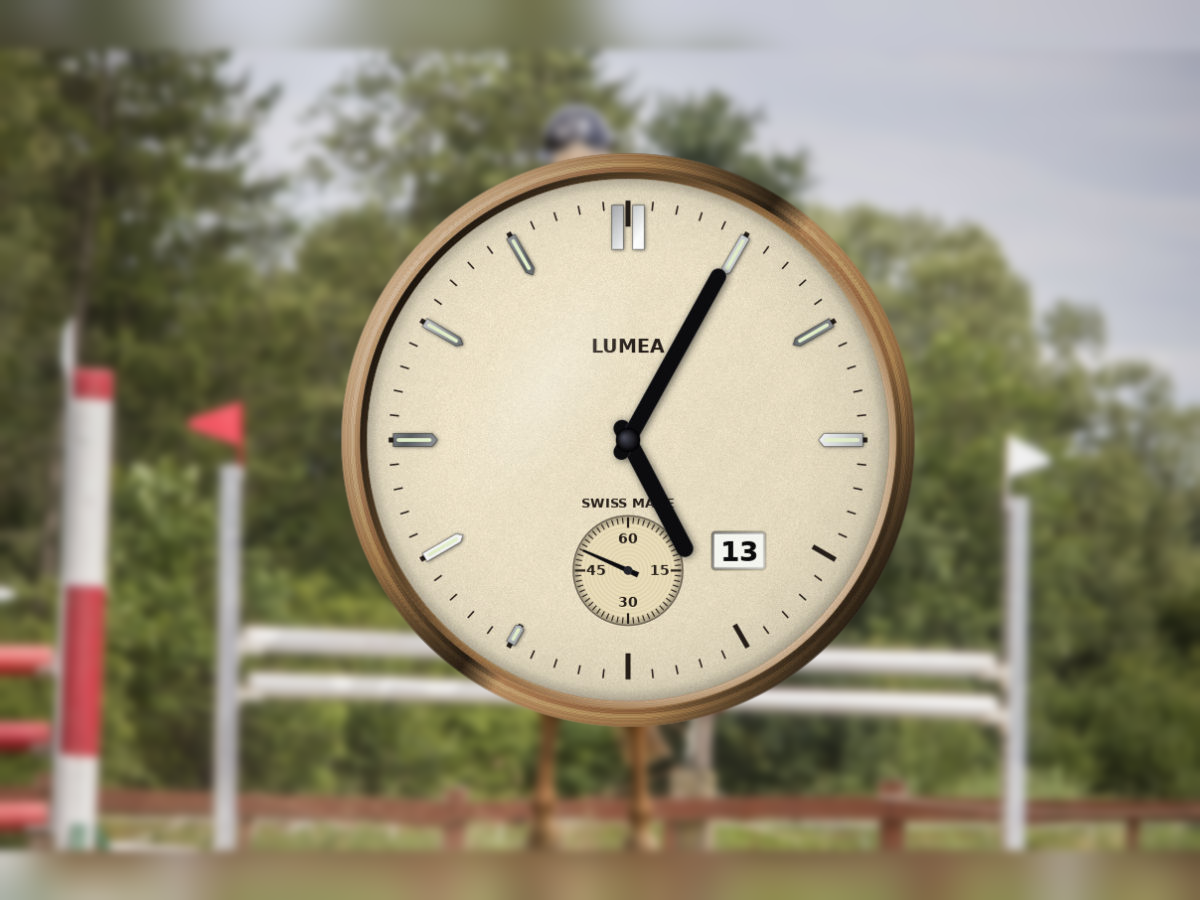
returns 5,04,49
